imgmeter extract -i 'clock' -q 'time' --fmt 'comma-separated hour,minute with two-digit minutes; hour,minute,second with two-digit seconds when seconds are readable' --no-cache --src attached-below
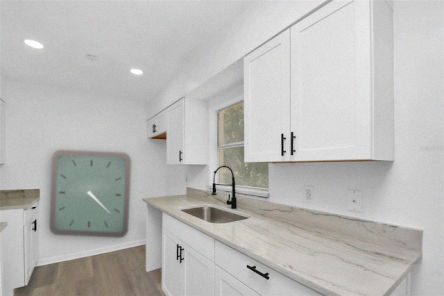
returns 4,22
